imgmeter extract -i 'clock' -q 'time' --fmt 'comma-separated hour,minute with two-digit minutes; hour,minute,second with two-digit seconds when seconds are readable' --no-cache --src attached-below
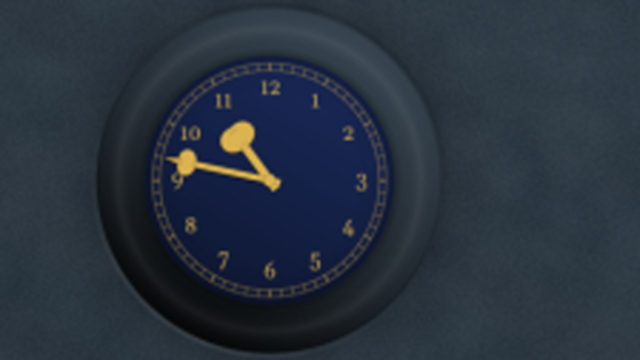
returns 10,47
